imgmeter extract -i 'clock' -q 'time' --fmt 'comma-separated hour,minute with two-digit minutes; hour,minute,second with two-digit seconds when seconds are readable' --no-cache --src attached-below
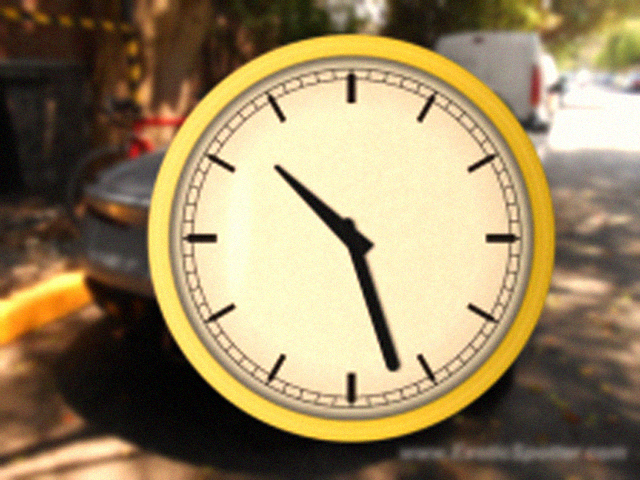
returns 10,27
